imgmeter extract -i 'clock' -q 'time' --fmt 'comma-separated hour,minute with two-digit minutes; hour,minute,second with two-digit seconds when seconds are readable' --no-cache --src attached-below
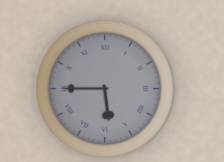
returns 5,45
